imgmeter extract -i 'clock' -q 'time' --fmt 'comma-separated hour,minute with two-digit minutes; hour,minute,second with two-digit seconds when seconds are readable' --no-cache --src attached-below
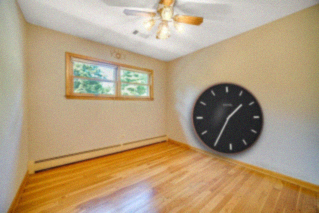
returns 1,35
